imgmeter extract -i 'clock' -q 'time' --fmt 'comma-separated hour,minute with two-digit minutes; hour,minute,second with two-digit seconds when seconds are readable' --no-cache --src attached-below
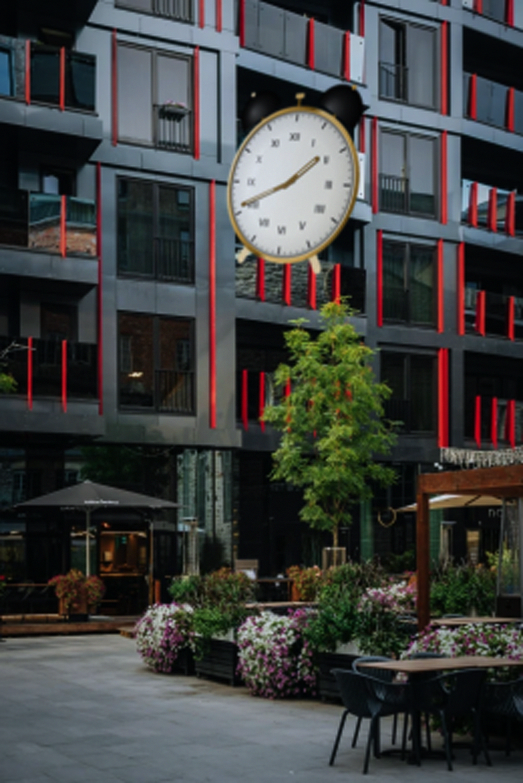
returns 1,41
